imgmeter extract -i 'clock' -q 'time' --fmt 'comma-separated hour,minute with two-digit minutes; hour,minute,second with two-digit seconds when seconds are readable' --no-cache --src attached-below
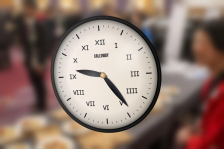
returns 9,24
